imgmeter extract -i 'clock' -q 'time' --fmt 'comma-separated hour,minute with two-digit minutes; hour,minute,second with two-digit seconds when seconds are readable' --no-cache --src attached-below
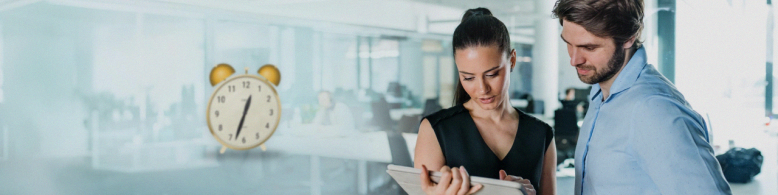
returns 12,33
